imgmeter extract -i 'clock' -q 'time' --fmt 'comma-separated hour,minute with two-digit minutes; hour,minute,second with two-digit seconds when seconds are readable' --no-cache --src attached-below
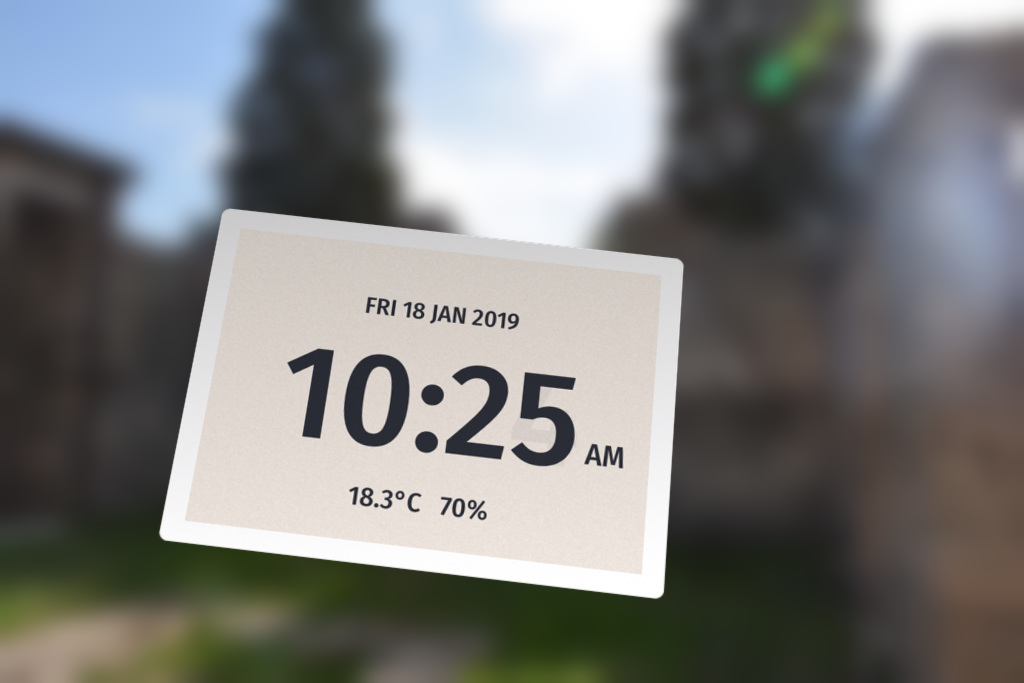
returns 10,25
